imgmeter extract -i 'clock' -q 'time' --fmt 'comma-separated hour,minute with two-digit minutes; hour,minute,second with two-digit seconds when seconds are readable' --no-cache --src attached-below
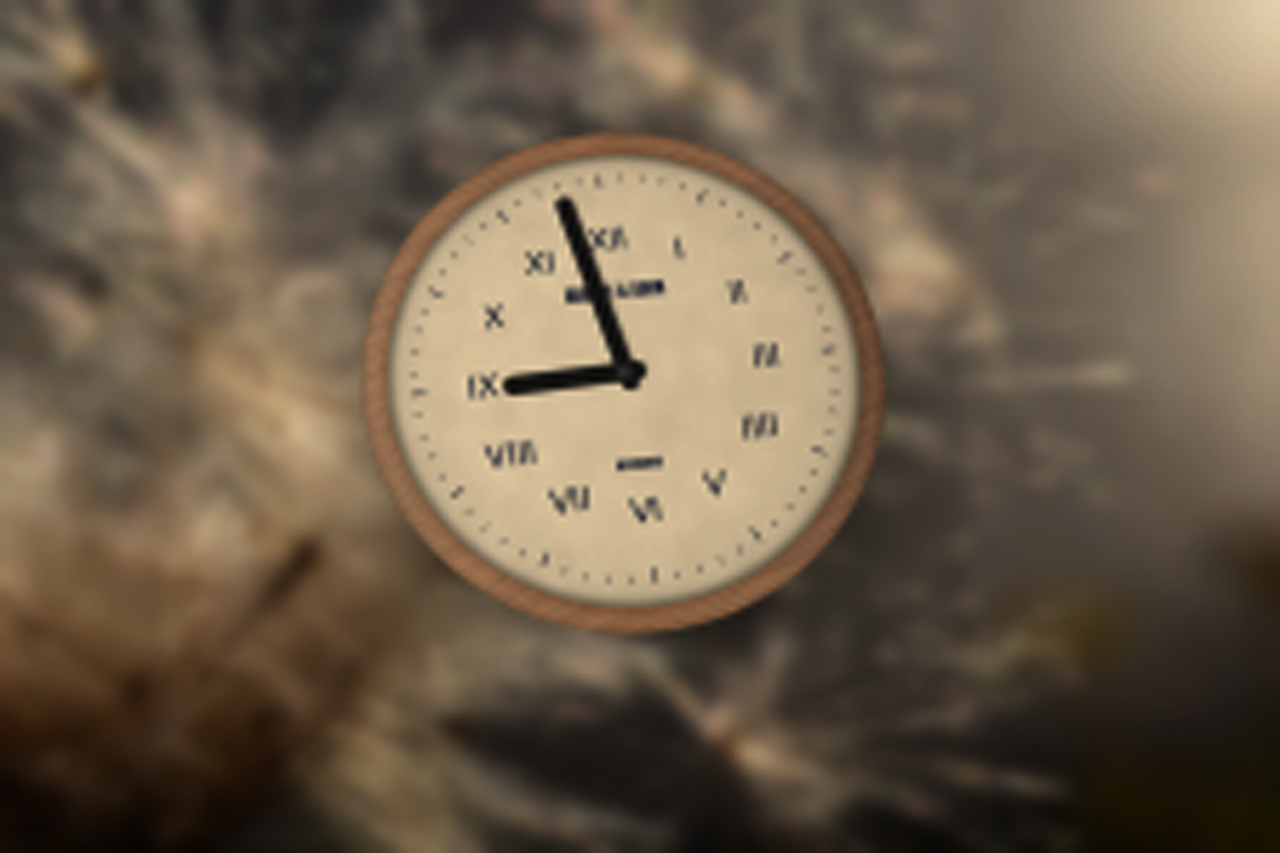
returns 8,58
